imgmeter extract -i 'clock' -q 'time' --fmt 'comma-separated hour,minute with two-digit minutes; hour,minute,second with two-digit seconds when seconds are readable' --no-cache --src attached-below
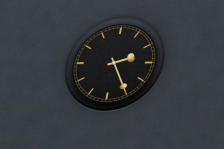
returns 2,25
